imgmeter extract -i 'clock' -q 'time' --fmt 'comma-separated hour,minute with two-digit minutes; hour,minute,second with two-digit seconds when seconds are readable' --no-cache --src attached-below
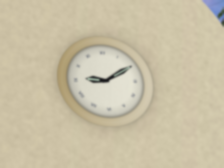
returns 9,10
